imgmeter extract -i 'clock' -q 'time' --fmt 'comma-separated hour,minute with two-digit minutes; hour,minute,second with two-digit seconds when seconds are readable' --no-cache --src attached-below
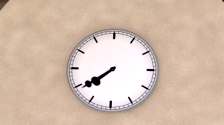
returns 7,39
